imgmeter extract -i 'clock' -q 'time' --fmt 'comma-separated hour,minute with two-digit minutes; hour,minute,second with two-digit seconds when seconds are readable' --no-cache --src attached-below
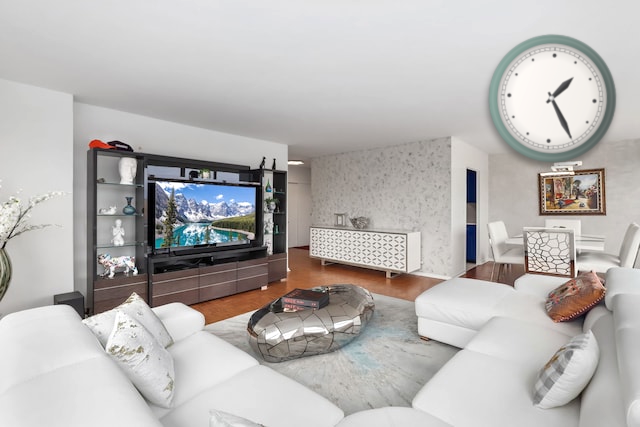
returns 1,25
